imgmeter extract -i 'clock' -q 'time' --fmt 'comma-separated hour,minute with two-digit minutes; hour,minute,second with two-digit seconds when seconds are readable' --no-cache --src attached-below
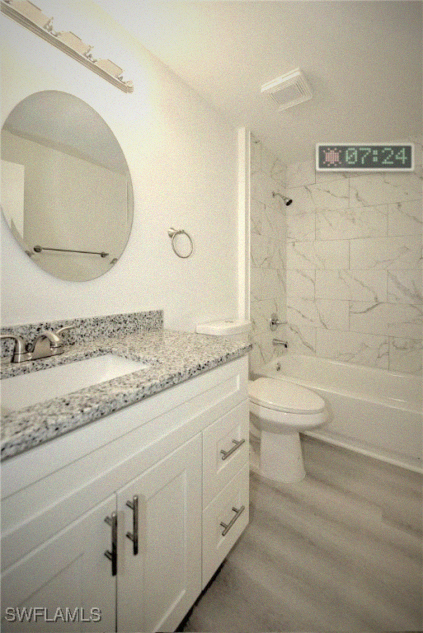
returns 7,24
